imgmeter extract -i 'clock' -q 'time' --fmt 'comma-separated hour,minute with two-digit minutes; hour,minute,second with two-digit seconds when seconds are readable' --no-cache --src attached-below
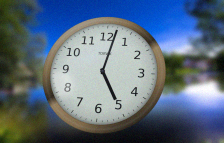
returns 5,02
